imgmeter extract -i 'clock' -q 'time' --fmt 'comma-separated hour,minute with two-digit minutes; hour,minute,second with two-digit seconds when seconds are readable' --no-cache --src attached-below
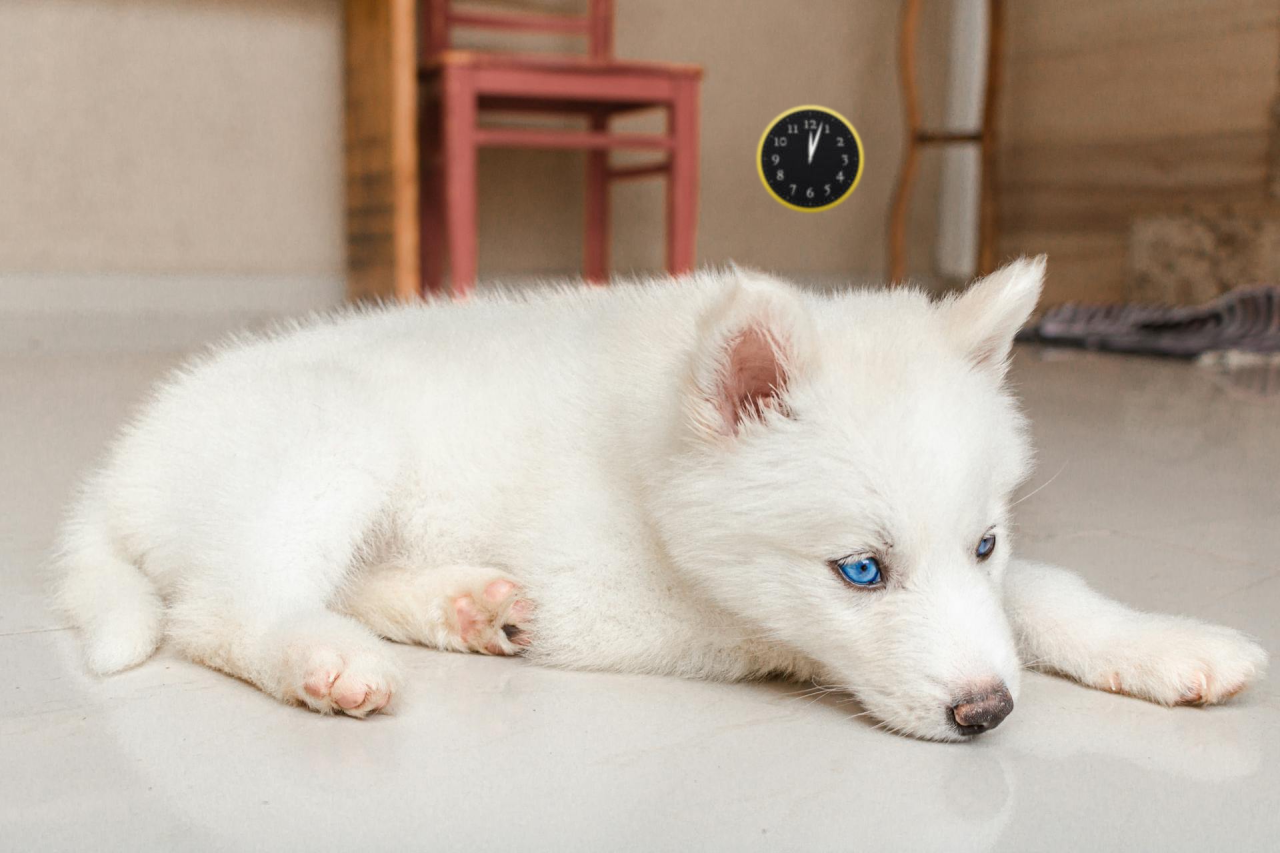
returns 12,03
